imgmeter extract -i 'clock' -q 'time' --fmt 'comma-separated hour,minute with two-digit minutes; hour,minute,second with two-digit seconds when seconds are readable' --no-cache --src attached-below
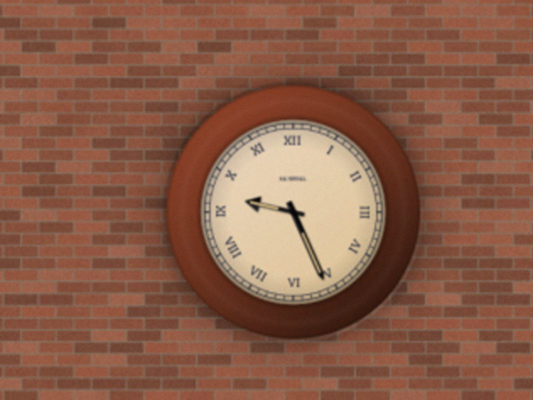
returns 9,26
